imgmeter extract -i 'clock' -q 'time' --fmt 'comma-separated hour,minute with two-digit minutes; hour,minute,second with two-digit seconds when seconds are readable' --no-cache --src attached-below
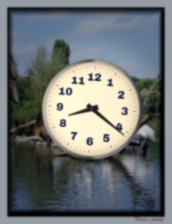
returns 8,21
